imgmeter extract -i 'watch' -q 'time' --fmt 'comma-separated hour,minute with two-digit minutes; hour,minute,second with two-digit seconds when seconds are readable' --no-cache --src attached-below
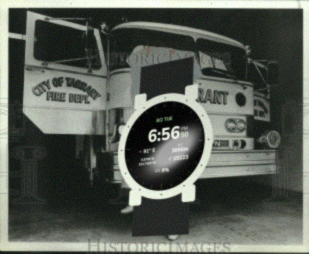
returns 6,56
